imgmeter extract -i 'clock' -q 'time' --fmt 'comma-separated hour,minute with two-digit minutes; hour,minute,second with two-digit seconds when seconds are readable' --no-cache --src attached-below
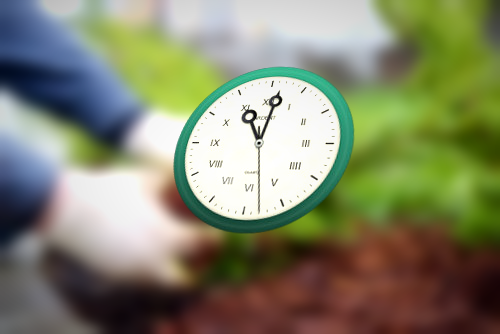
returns 11,01,28
